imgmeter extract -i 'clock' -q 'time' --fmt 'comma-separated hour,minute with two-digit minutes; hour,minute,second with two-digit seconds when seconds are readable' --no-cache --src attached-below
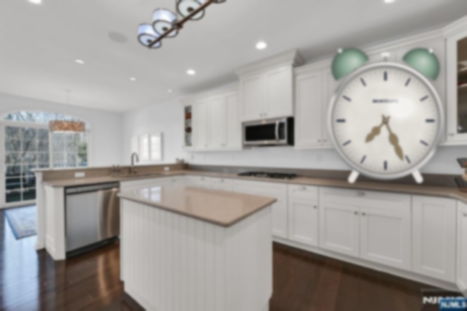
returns 7,26
